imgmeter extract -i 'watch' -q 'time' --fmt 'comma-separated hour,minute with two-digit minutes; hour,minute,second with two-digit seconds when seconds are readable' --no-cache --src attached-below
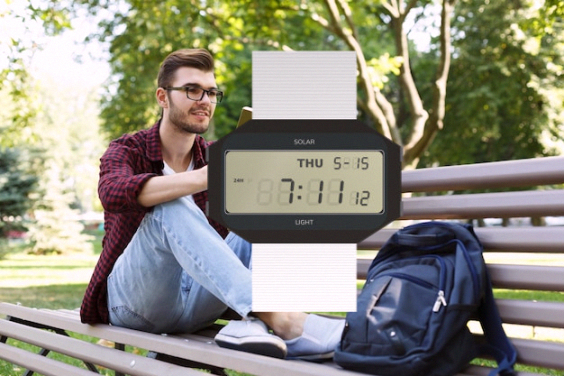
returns 7,11,12
